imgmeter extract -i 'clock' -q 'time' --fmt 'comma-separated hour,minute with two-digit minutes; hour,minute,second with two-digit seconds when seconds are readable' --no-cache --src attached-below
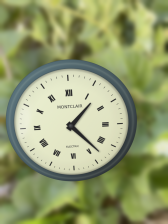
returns 1,23
